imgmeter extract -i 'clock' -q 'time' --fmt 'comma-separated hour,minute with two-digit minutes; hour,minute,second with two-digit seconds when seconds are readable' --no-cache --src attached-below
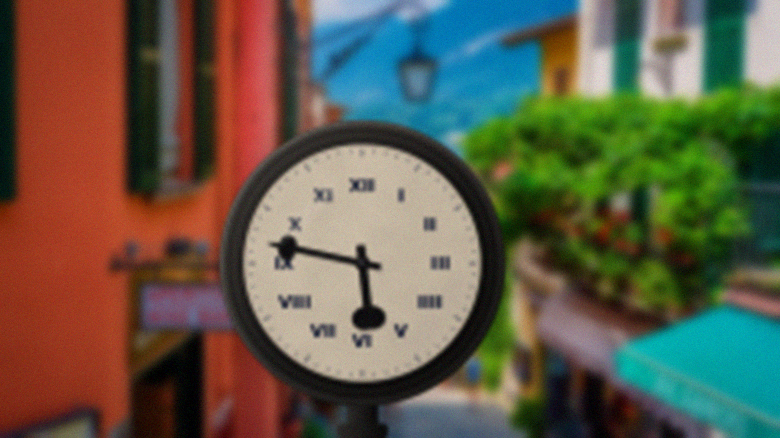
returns 5,47
